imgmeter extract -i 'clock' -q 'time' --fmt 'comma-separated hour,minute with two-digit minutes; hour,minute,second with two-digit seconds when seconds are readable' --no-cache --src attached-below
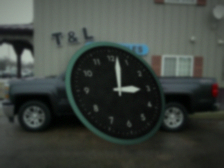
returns 3,02
